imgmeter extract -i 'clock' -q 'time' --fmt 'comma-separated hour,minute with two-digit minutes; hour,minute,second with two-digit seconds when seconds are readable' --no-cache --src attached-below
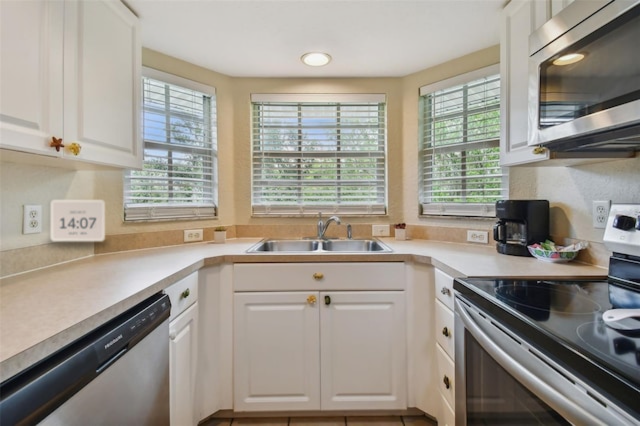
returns 14,07
